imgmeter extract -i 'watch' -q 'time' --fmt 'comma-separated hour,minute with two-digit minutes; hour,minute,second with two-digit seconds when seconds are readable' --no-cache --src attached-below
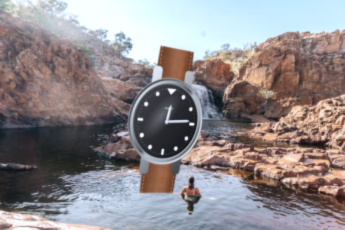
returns 12,14
